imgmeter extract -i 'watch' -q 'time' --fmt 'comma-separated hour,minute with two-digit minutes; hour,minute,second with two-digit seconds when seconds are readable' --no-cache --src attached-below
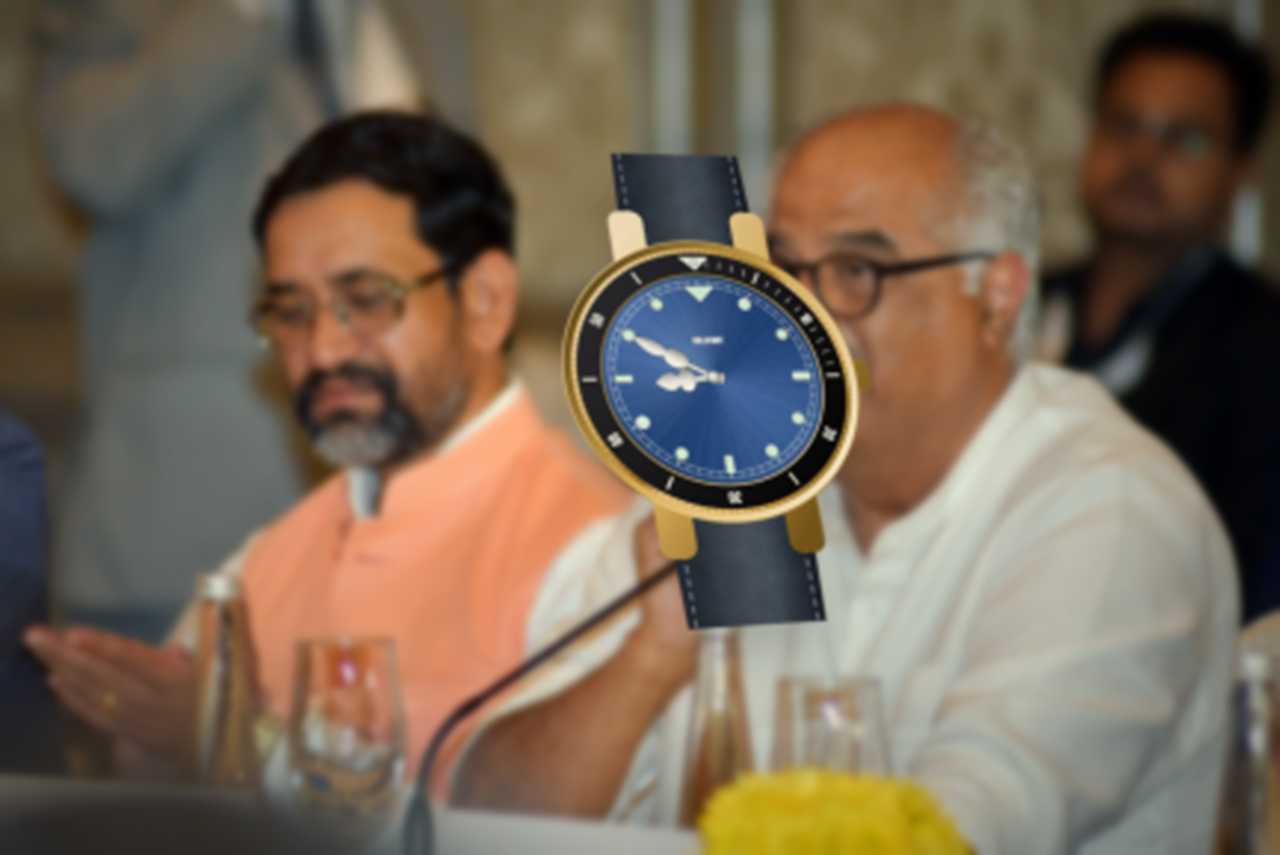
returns 8,50
